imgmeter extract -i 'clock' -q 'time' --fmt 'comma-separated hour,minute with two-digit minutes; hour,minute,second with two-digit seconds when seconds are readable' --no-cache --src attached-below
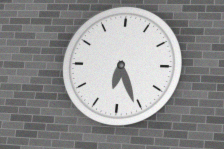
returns 6,26
